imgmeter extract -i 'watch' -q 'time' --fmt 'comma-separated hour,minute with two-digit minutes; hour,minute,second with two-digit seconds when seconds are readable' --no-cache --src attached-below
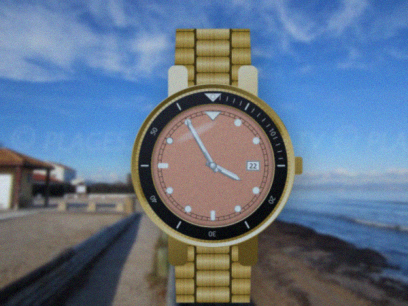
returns 3,55
